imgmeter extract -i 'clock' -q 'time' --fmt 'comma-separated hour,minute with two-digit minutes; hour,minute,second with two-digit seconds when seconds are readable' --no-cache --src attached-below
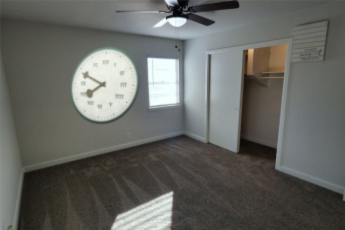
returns 7,49
